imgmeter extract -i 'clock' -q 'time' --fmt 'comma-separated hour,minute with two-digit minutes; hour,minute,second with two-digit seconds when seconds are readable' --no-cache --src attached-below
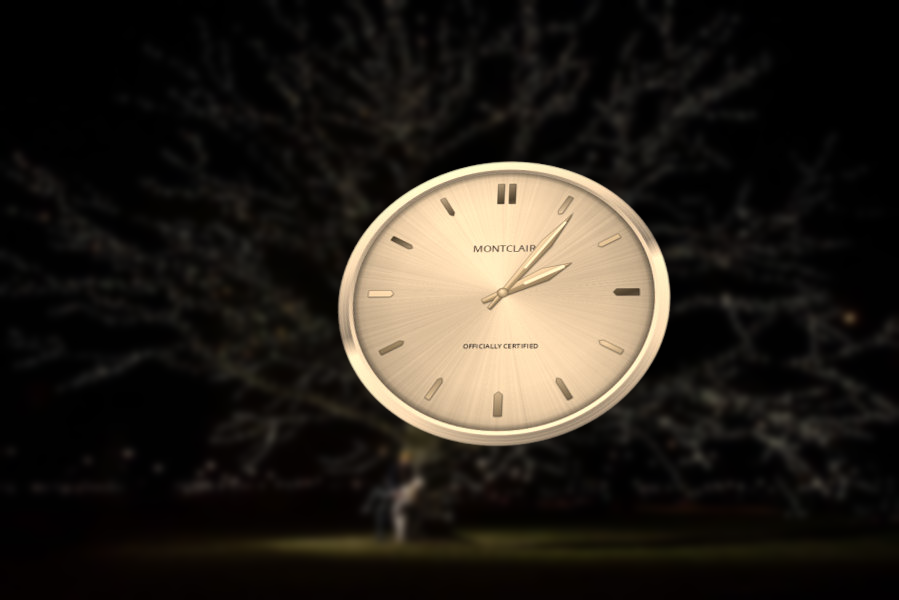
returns 2,06
